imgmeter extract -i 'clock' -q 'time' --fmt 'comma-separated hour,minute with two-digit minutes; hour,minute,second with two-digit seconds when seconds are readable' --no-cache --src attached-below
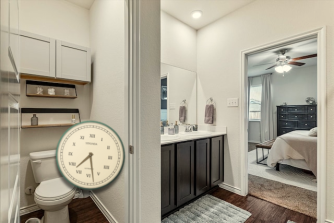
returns 7,28
